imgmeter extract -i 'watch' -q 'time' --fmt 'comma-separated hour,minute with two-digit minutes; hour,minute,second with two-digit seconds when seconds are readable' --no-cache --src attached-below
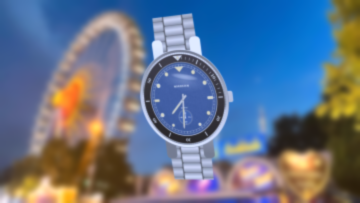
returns 7,31
